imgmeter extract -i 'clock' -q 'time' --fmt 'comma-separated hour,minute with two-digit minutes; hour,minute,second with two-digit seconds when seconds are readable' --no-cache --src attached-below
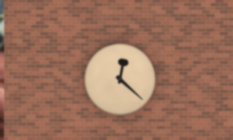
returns 12,22
